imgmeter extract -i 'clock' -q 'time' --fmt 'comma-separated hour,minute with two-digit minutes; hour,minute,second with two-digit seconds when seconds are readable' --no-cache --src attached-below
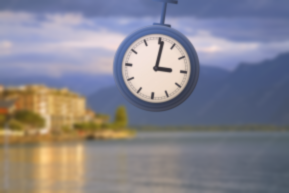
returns 3,01
